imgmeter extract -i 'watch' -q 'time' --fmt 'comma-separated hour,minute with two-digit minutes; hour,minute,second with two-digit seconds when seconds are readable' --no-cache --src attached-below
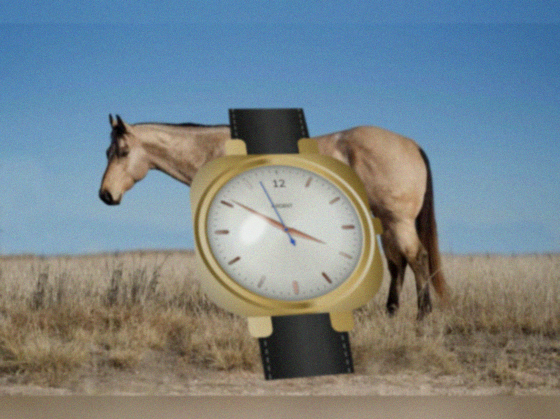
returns 3,50,57
